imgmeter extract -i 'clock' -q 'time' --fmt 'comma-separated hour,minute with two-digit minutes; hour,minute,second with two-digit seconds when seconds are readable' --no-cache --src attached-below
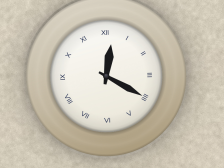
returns 12,20
